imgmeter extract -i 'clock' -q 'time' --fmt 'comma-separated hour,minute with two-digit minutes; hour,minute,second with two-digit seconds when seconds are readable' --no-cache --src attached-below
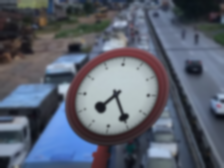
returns 7,25
